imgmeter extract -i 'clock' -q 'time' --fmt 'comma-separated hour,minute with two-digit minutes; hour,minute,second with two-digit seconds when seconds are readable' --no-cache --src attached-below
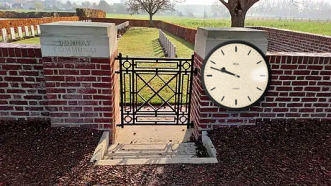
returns 9,48
